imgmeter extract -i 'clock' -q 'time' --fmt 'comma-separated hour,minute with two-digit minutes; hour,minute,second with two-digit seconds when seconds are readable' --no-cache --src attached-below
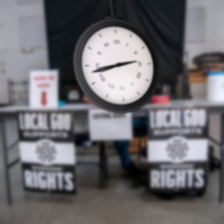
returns 2,43
